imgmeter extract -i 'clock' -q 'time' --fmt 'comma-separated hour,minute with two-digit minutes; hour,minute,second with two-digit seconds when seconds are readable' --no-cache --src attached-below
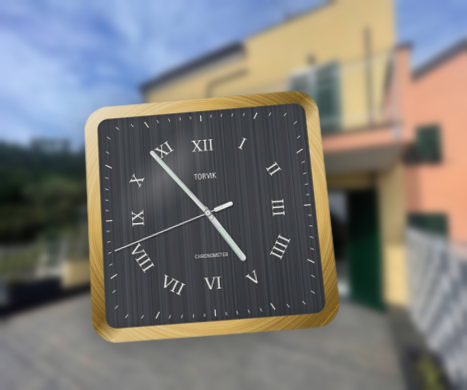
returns 4,53,42
